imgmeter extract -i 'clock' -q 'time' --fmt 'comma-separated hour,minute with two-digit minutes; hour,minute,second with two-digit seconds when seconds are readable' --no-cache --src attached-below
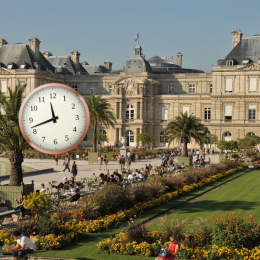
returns 11,42
